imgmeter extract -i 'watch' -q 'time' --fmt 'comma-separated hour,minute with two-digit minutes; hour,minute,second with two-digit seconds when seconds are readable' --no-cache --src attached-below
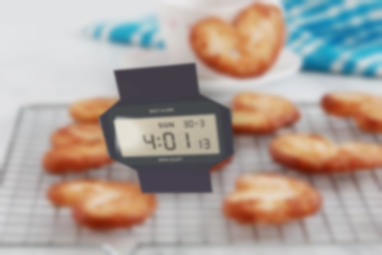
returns 4,01
